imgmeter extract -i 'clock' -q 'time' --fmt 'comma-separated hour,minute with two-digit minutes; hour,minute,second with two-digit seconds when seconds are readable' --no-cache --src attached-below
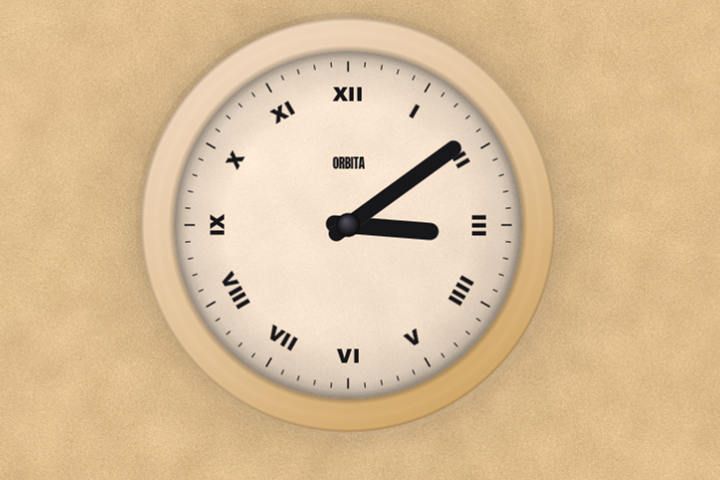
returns 3,09
